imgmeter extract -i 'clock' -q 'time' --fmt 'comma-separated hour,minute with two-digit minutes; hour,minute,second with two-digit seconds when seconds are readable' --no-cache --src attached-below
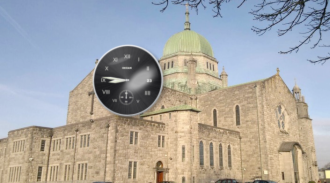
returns 8,46
